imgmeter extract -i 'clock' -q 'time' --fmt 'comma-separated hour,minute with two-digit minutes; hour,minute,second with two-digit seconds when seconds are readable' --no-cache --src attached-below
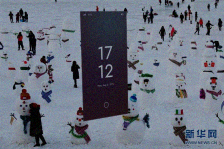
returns 17,12
